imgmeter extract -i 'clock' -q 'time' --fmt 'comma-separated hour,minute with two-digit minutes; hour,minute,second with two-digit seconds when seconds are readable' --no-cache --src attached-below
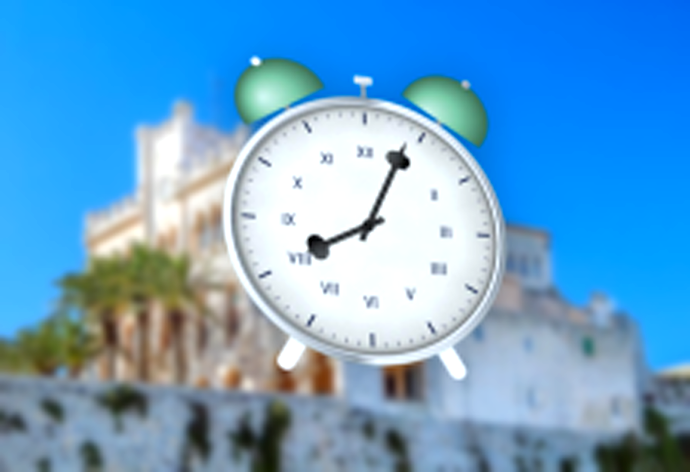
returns 8,04
